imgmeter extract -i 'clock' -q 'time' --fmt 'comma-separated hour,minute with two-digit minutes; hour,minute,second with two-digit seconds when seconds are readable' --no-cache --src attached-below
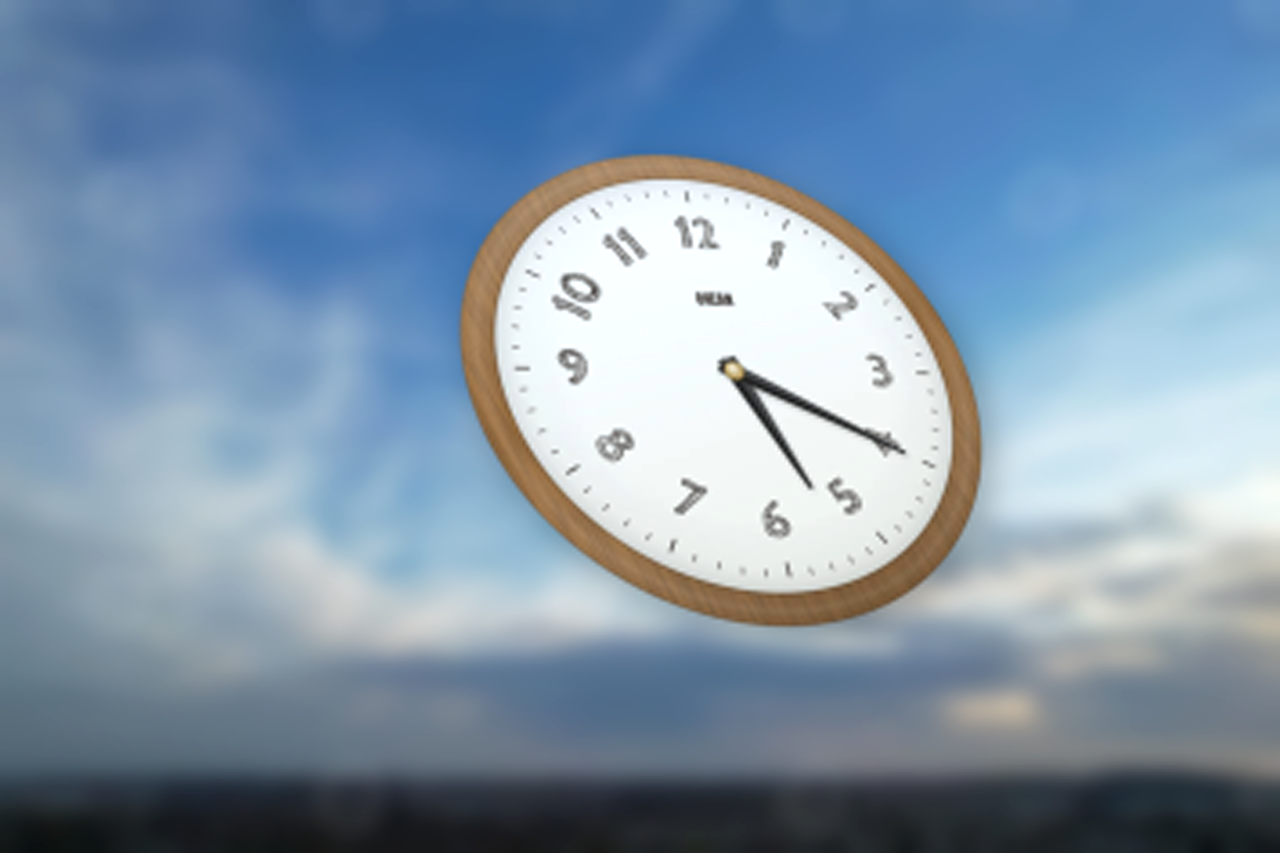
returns 5,20
